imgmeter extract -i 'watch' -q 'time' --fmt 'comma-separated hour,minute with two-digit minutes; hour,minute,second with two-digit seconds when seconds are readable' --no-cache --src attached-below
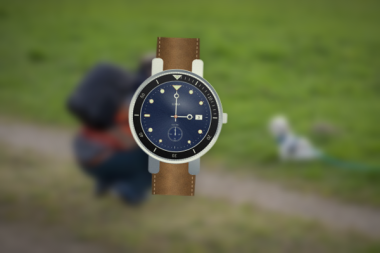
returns 3,00
